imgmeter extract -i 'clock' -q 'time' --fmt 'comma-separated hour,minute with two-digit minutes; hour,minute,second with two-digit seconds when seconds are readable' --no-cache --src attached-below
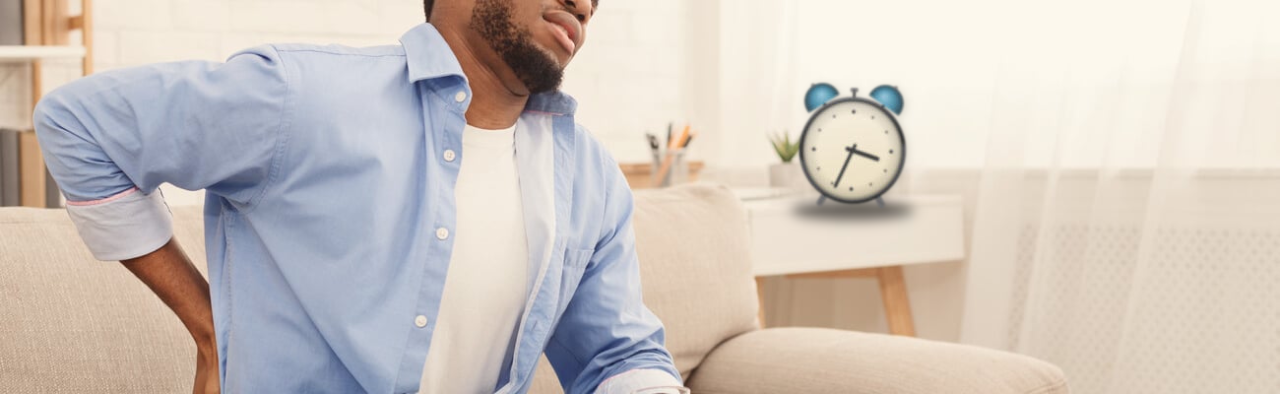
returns 3,34
